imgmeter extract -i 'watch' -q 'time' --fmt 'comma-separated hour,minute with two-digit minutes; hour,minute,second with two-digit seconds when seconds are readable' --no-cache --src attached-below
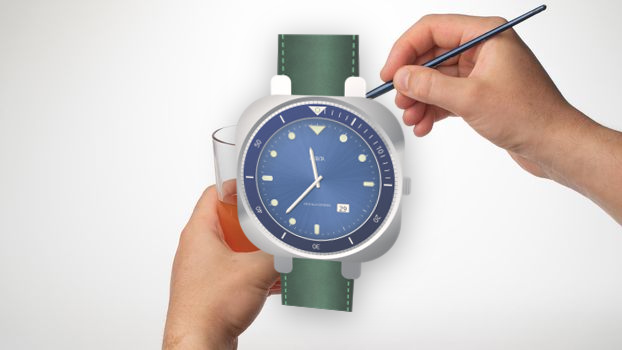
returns 11,37
